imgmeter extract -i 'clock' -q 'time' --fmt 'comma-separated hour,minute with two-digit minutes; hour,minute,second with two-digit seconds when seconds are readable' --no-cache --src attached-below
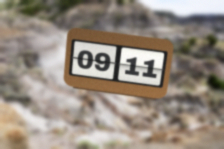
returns 9,11
